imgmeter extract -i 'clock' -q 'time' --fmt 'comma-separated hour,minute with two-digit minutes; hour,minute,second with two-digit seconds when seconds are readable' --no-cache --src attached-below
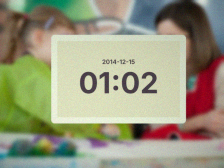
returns 1,02
